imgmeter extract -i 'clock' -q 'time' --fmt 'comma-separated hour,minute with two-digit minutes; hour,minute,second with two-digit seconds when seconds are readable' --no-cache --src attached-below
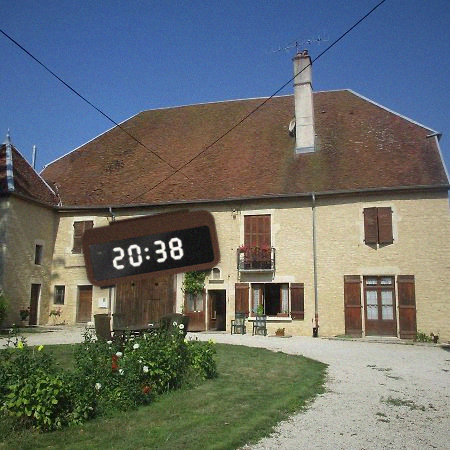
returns 20,38
